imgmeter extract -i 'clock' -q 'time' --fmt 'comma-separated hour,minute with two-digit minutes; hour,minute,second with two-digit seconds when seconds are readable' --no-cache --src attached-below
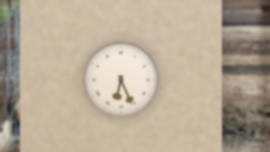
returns 6,26
